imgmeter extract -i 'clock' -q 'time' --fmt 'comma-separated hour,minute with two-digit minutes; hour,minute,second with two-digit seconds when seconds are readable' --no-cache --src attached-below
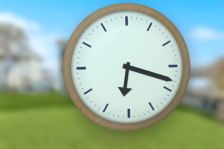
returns 6,18
